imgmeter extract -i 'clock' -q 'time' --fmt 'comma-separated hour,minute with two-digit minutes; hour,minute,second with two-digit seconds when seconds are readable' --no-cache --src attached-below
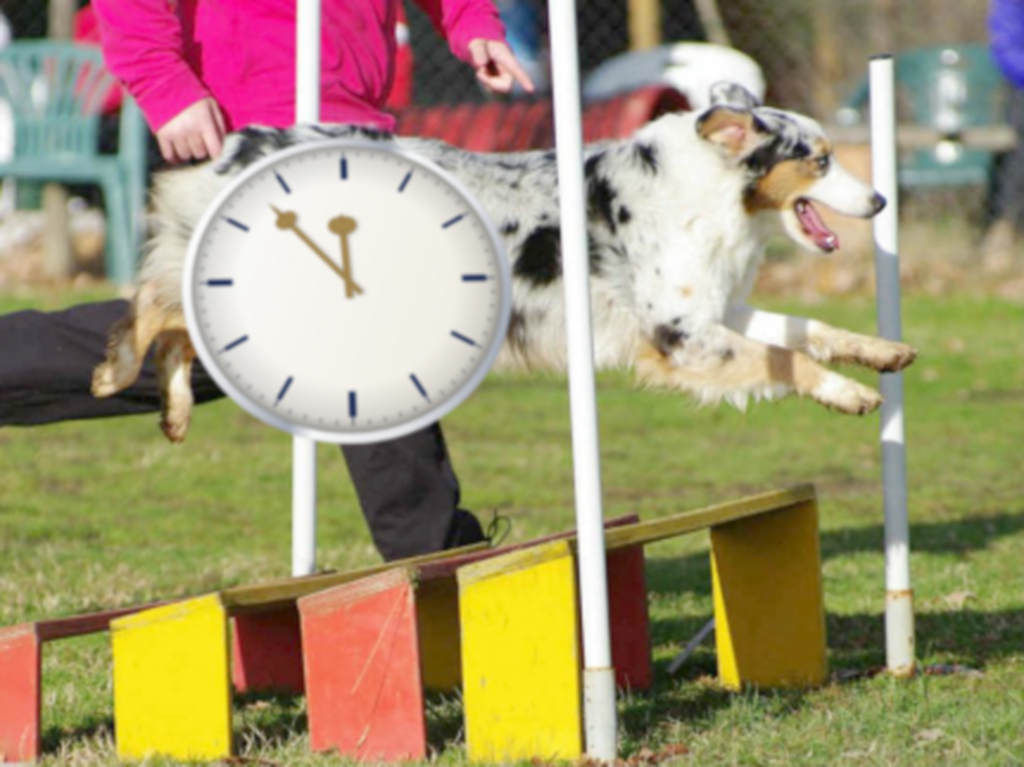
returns 11,53
